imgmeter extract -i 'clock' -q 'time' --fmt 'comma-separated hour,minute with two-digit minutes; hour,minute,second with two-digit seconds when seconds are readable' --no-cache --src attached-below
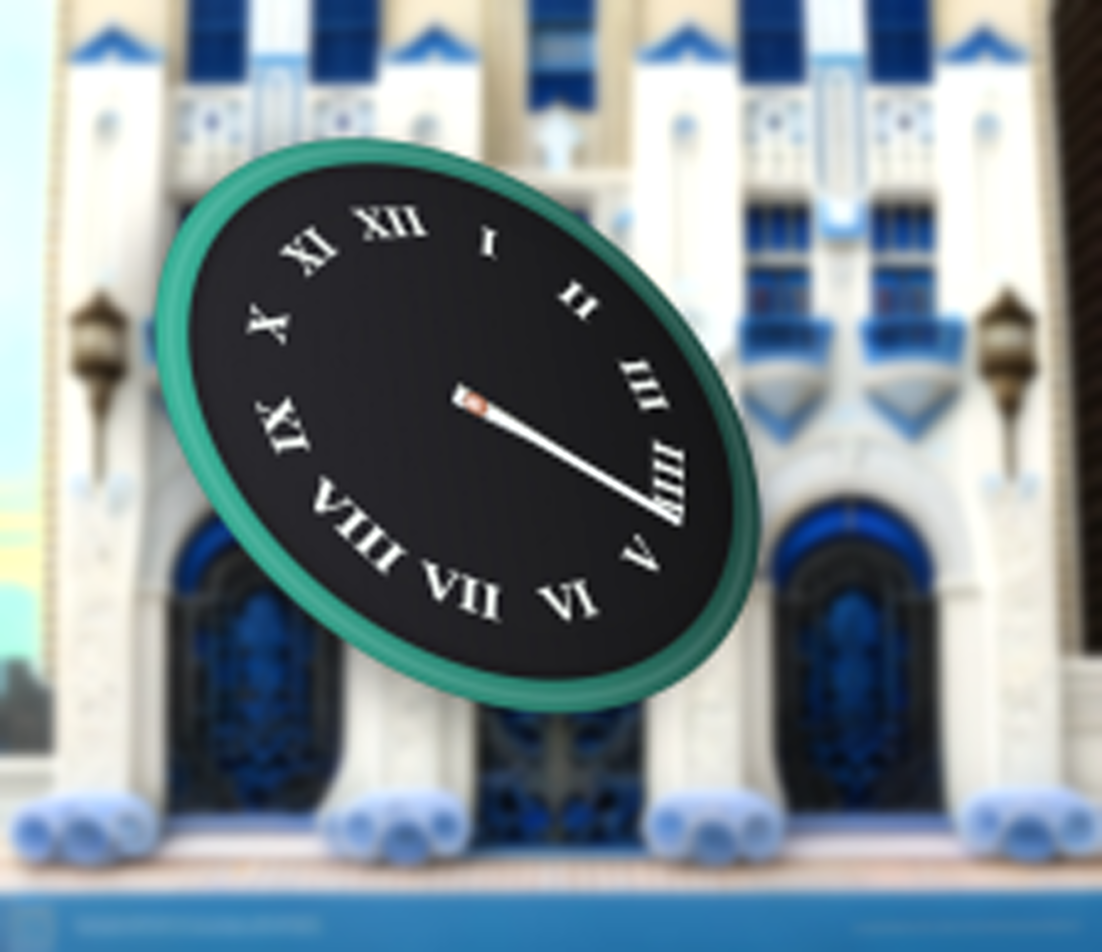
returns 4,22
